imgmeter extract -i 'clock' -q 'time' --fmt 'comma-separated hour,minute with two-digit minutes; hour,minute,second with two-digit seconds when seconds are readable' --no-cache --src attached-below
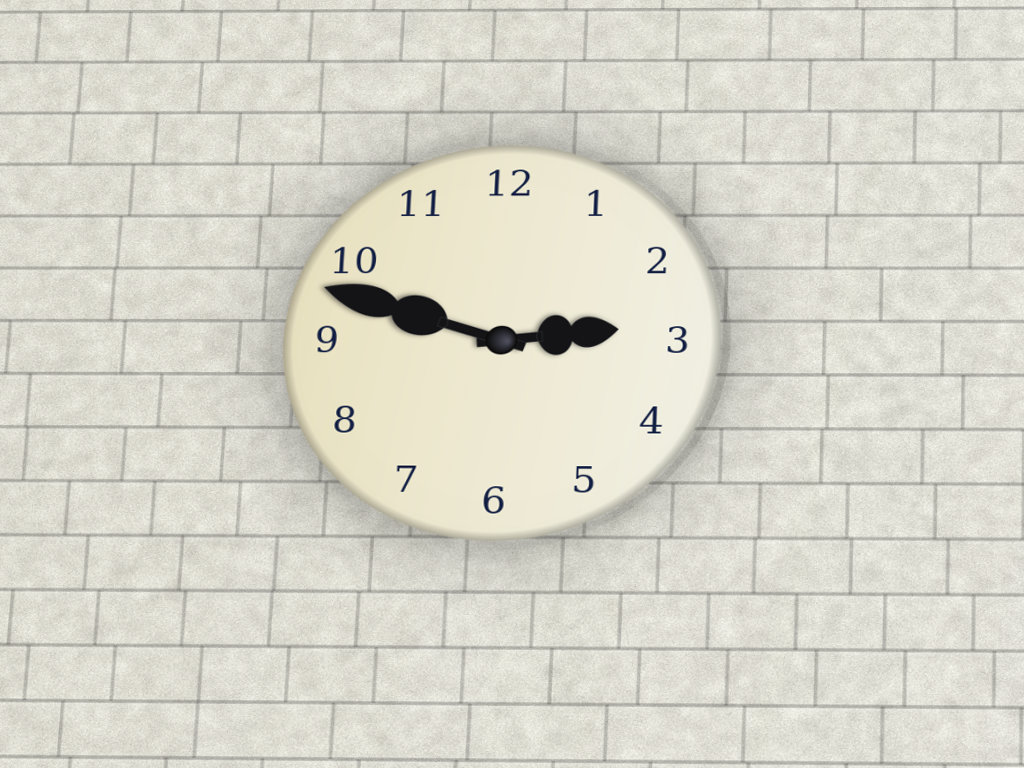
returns 2,48
